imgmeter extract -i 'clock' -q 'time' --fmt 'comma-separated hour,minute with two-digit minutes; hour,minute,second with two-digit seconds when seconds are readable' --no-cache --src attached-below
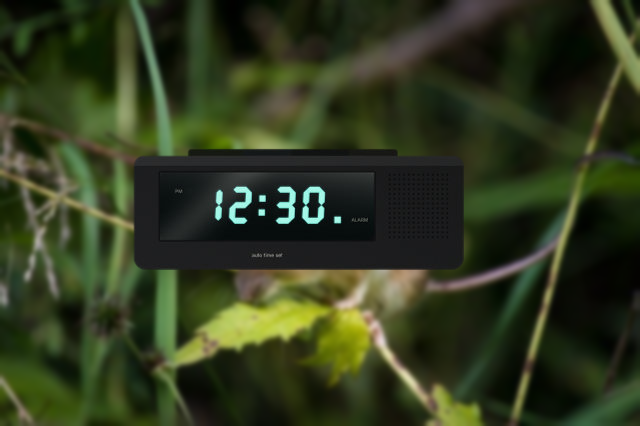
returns 12,30
